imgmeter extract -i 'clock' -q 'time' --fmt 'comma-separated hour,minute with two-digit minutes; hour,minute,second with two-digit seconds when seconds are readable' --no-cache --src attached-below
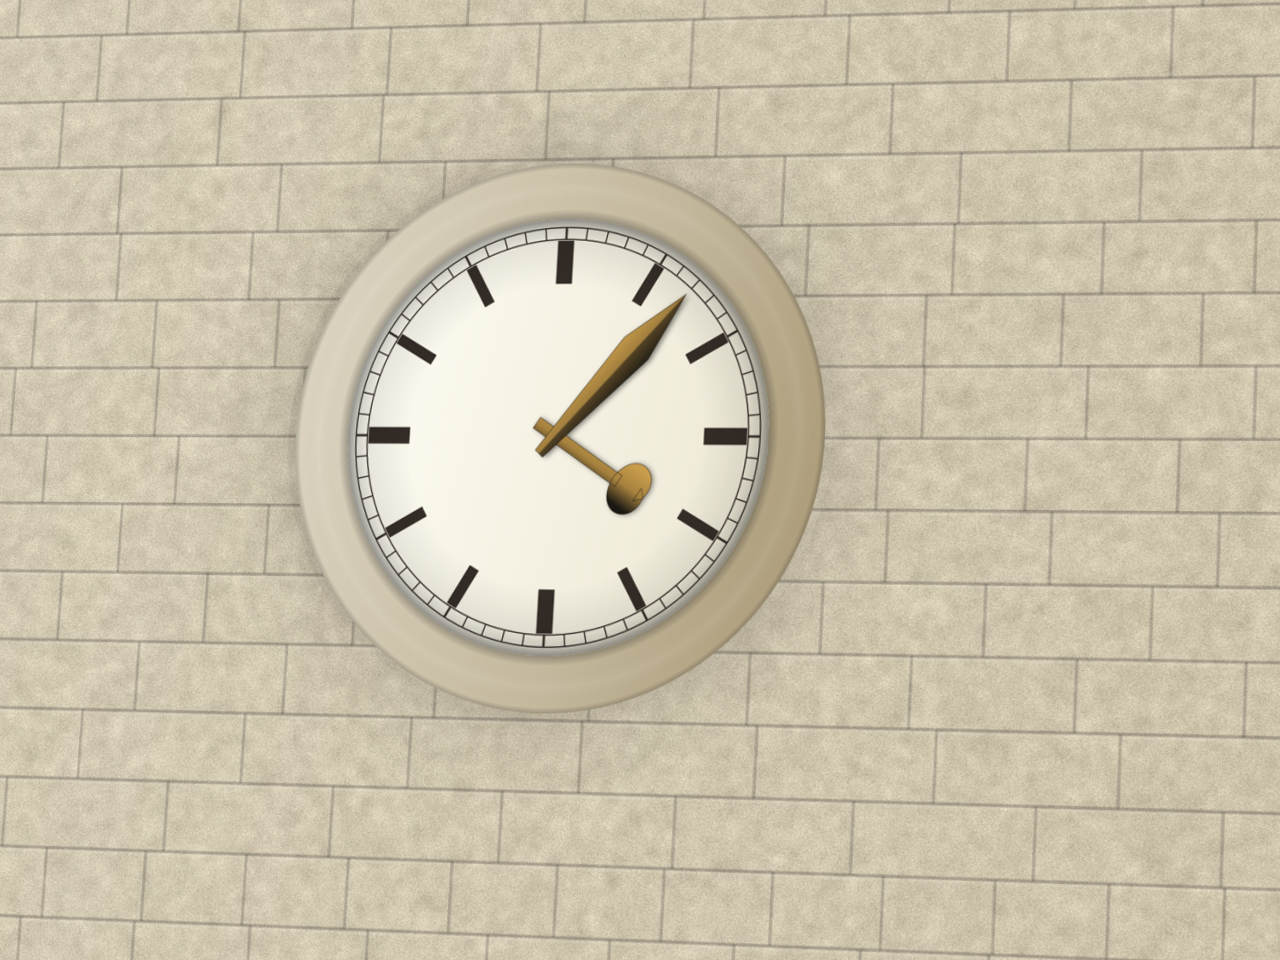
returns 4,07
